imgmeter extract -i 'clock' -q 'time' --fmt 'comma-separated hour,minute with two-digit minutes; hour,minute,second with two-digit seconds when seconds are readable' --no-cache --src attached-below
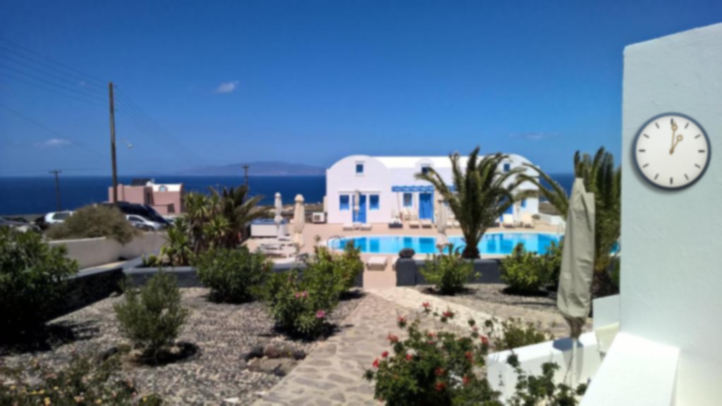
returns 1,01
